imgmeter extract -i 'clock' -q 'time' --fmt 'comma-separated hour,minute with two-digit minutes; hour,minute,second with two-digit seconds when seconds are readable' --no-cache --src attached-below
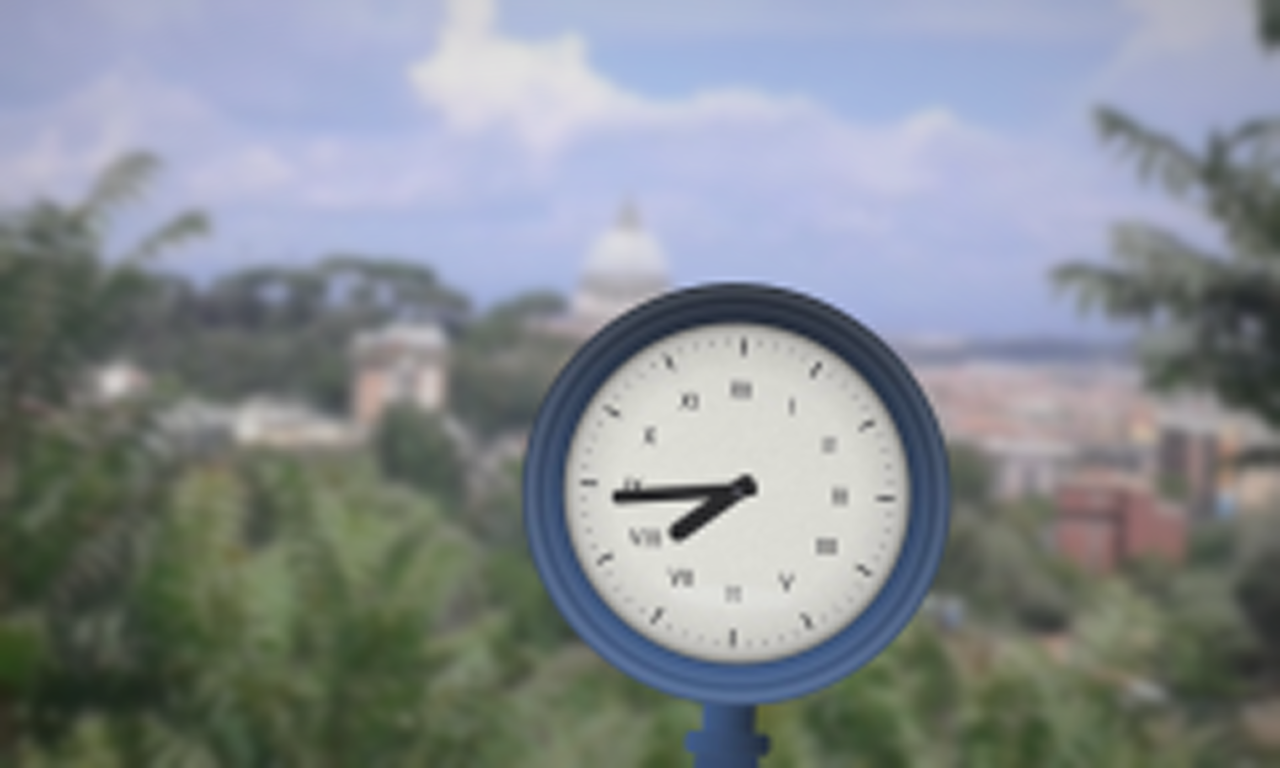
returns 7,44
